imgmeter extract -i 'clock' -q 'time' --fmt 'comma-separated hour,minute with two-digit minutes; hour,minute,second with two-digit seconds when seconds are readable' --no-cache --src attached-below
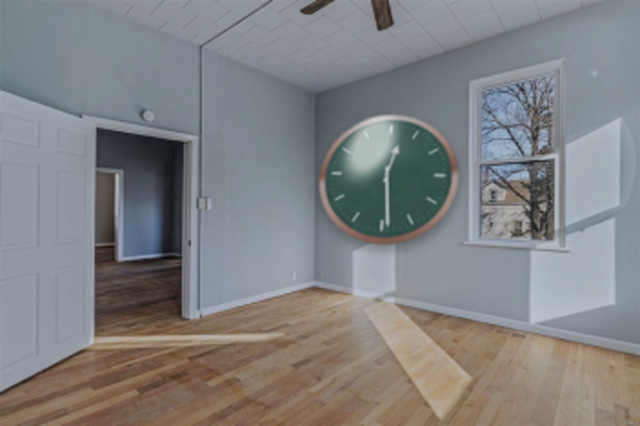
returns 12,29
